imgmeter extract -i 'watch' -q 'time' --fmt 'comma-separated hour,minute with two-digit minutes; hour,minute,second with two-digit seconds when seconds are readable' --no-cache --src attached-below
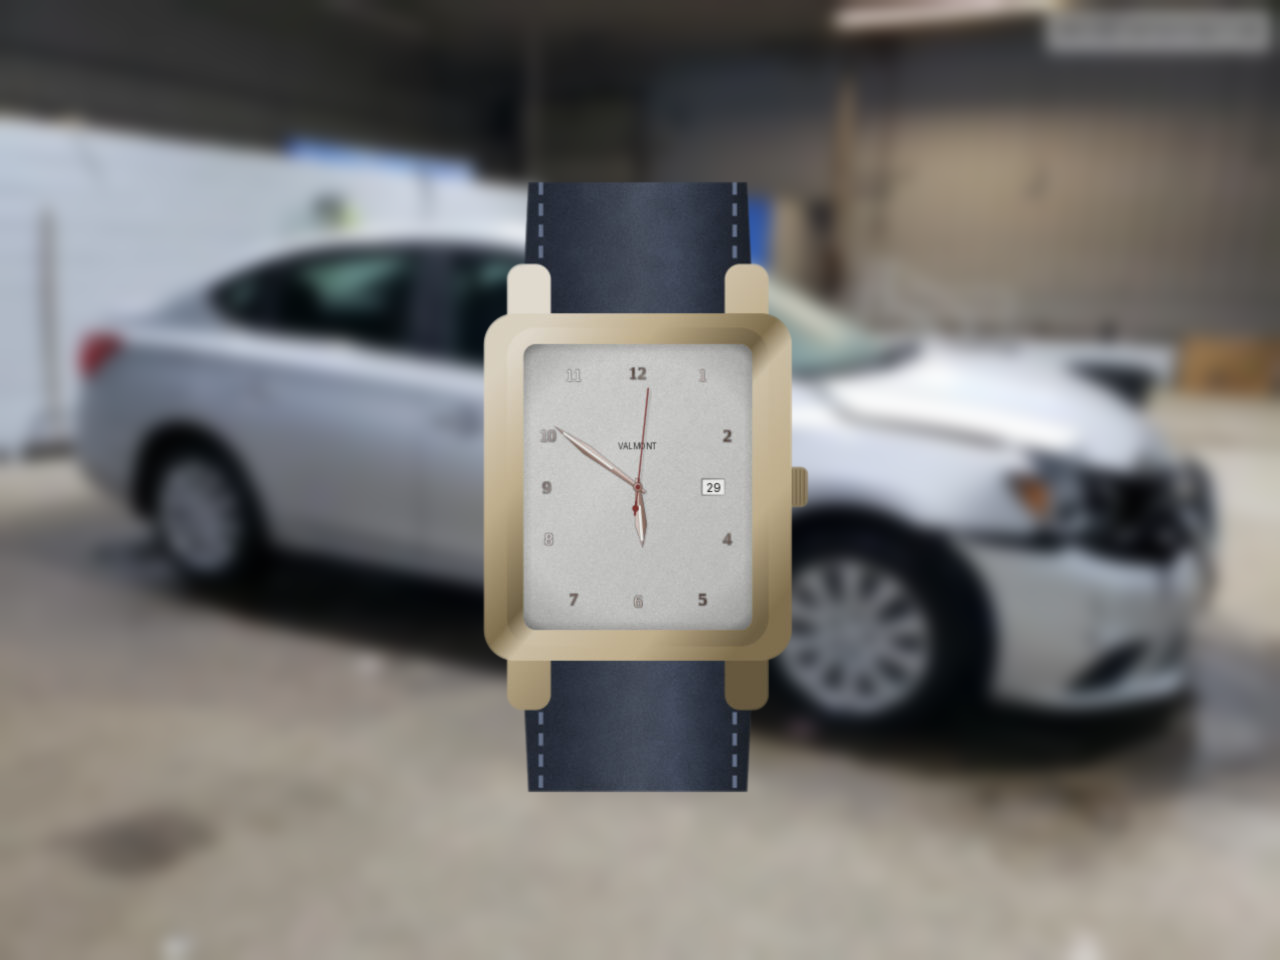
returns 5,51,01
